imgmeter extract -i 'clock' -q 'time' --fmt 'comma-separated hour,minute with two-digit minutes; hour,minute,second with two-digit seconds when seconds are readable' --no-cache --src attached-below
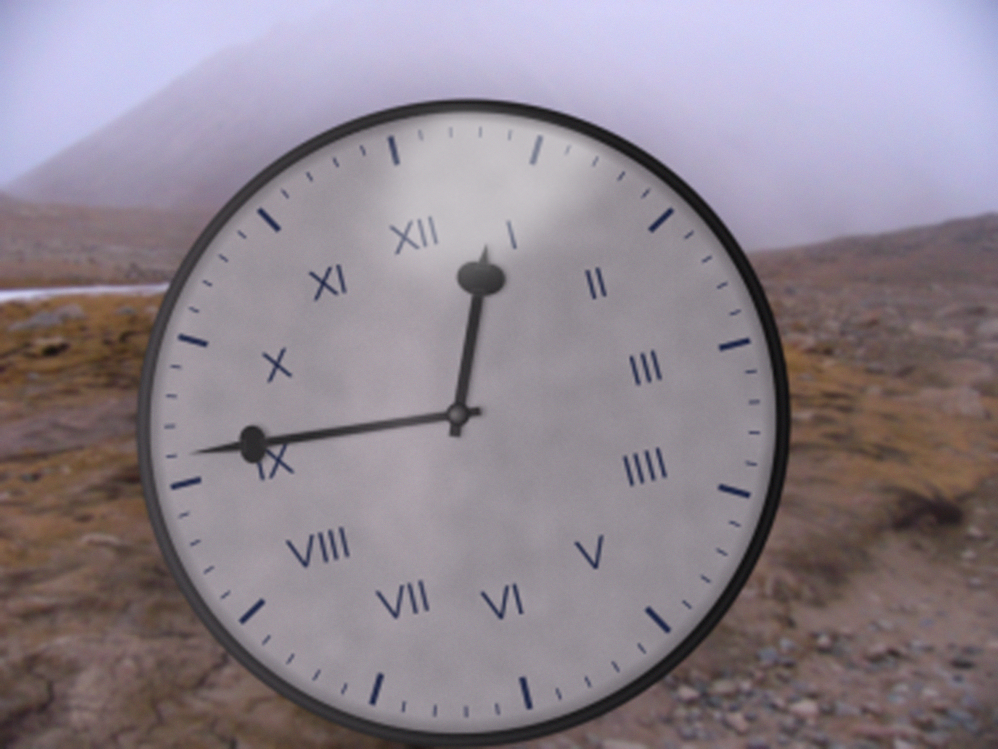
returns 12,46
